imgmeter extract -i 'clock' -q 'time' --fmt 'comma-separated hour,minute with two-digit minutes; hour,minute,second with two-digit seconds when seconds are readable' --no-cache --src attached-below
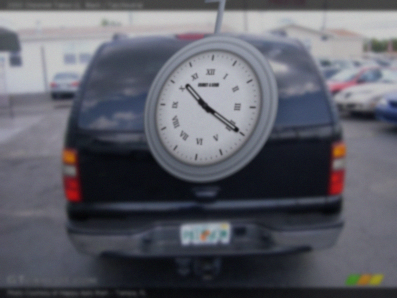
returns 10,20
